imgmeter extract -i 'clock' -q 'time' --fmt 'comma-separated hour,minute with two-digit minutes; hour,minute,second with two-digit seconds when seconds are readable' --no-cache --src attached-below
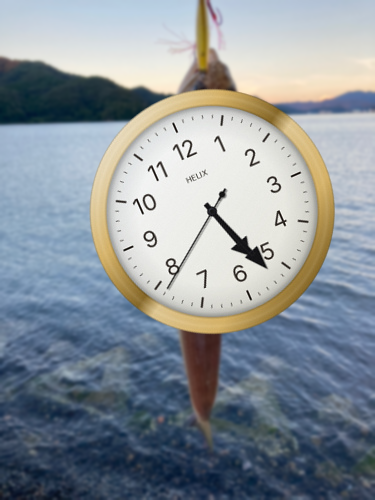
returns 5,26,39
